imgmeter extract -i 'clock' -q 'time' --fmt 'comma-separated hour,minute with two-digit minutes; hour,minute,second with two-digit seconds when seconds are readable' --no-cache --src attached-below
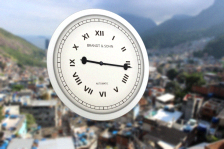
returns 9,16
